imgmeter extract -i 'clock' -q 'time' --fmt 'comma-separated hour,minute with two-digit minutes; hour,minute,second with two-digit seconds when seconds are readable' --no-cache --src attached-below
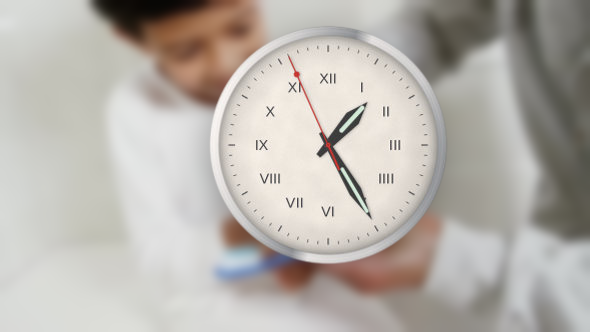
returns 1,24,56
